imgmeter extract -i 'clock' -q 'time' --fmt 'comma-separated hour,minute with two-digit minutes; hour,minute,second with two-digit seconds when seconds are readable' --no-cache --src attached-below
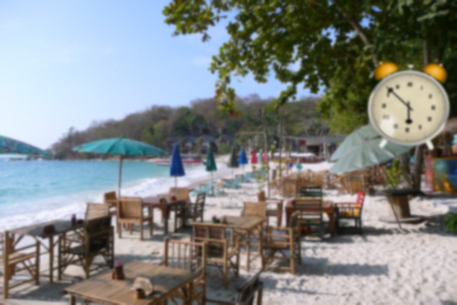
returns 5,52
